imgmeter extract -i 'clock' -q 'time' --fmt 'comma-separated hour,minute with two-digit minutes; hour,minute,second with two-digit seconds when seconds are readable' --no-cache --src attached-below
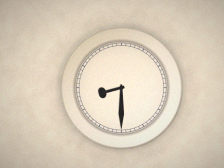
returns 8,30
